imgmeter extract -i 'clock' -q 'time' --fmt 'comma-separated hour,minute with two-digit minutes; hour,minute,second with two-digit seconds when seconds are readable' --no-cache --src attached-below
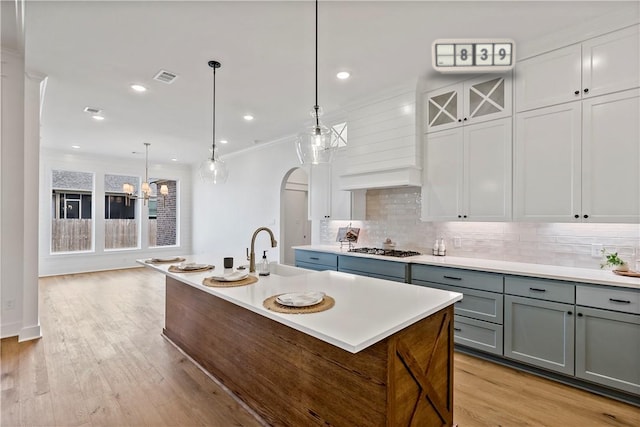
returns 8,39
